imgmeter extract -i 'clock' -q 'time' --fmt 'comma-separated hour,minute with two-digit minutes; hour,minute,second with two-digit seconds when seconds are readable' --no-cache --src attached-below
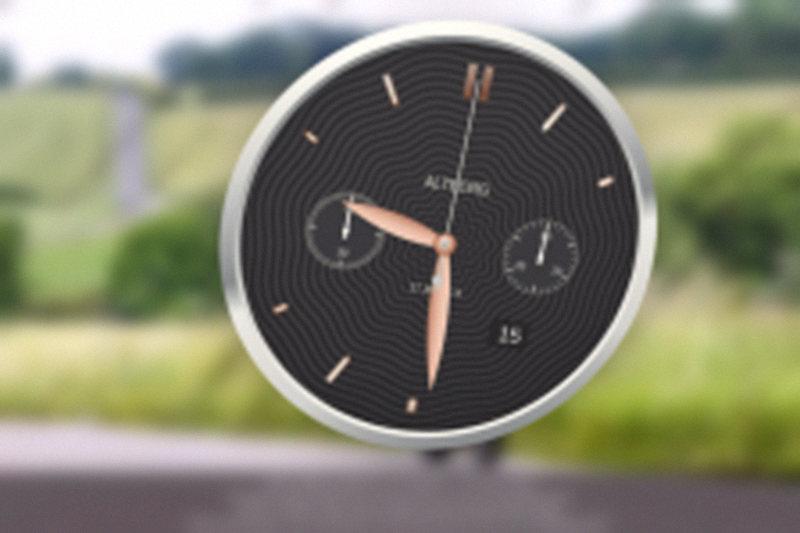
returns 9,29
